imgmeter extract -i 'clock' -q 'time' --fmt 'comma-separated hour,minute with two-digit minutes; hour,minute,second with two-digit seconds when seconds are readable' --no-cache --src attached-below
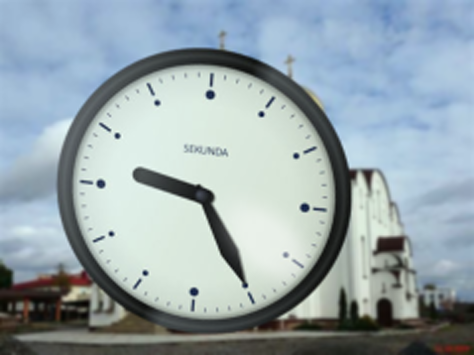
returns 9,25
